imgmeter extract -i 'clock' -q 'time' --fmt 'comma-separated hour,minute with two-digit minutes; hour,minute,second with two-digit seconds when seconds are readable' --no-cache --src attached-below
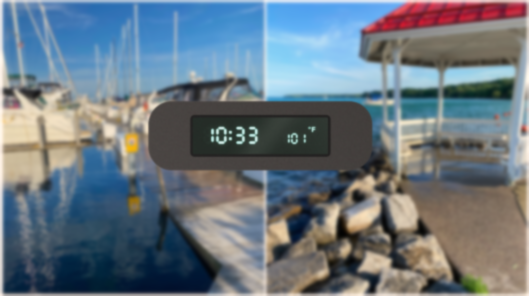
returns 10,33
